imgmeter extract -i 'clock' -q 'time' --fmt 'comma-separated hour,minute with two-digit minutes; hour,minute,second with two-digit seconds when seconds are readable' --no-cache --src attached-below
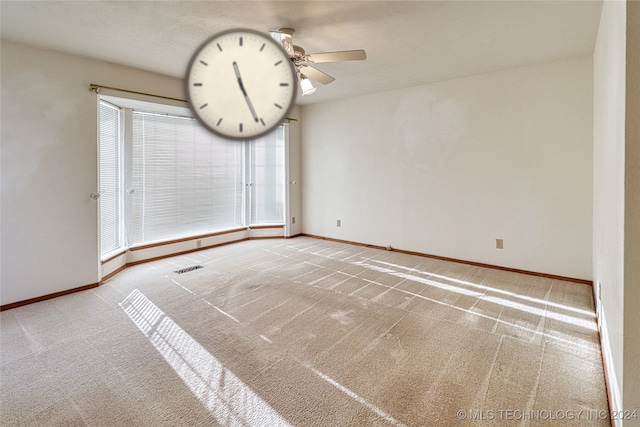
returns 11,26
